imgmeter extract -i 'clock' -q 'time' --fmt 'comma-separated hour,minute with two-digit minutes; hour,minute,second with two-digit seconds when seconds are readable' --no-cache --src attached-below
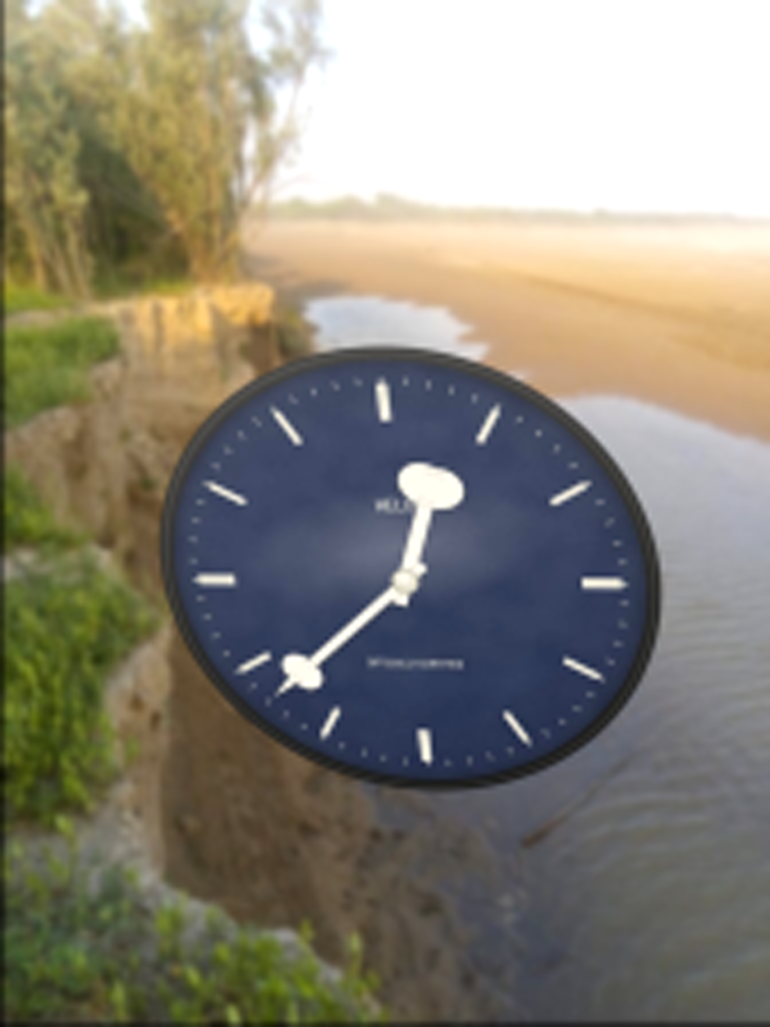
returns 12,38
